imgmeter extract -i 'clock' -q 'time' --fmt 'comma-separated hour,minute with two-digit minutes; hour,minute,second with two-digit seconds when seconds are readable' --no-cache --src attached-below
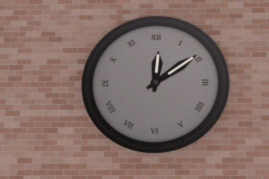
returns 12,09
